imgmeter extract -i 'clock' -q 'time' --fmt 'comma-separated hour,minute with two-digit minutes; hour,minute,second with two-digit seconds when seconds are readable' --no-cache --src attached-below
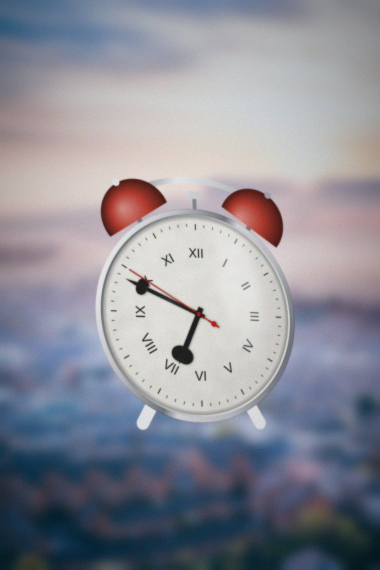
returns 6,48,50
